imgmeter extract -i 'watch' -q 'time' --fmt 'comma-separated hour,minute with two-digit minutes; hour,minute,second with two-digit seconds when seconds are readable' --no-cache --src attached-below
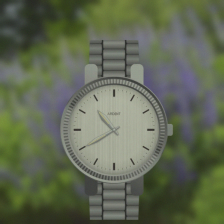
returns 10,40
